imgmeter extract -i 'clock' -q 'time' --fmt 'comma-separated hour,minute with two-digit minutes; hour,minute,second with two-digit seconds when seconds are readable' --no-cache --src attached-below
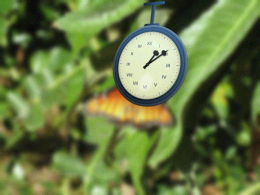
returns 1,09
